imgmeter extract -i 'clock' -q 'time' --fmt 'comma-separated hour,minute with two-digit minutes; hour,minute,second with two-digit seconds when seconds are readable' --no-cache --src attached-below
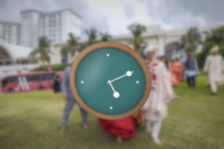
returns 5,11
